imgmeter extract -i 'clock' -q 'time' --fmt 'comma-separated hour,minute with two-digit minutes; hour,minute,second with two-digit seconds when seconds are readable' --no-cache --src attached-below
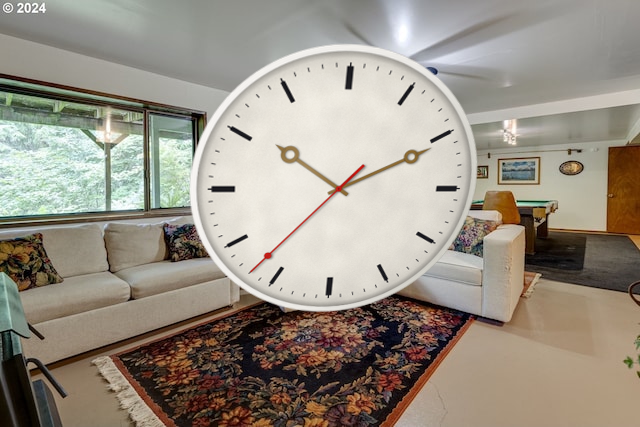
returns 10,10,37
